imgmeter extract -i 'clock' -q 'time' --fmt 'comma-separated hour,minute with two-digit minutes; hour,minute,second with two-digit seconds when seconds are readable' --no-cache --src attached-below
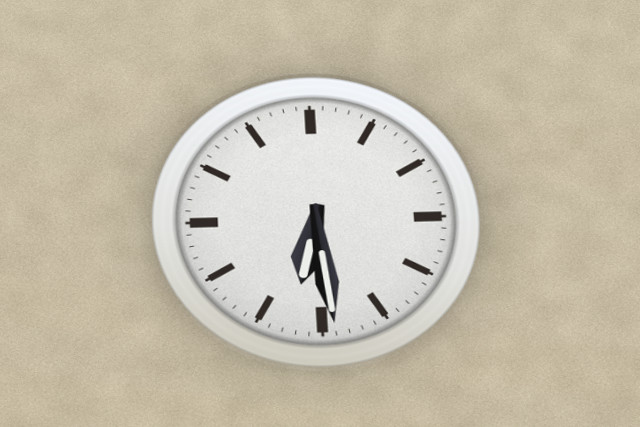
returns 6,29
